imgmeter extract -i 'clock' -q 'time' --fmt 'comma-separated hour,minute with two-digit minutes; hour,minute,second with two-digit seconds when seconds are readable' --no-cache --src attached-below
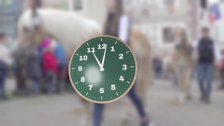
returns 11,02
